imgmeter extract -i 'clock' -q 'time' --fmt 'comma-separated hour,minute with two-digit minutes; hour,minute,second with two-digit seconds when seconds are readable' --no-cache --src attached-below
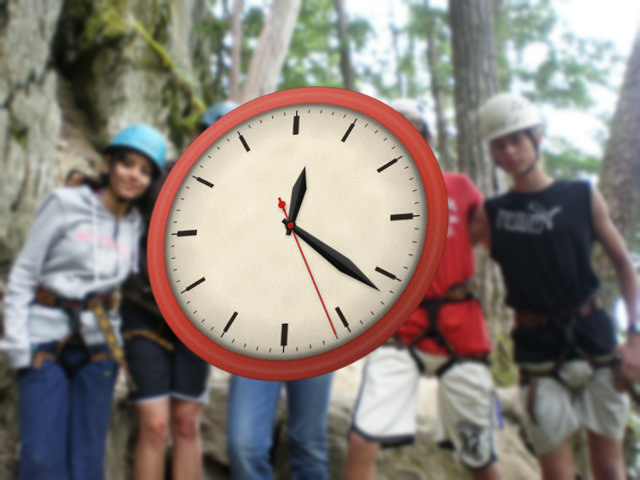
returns 12,21,26
